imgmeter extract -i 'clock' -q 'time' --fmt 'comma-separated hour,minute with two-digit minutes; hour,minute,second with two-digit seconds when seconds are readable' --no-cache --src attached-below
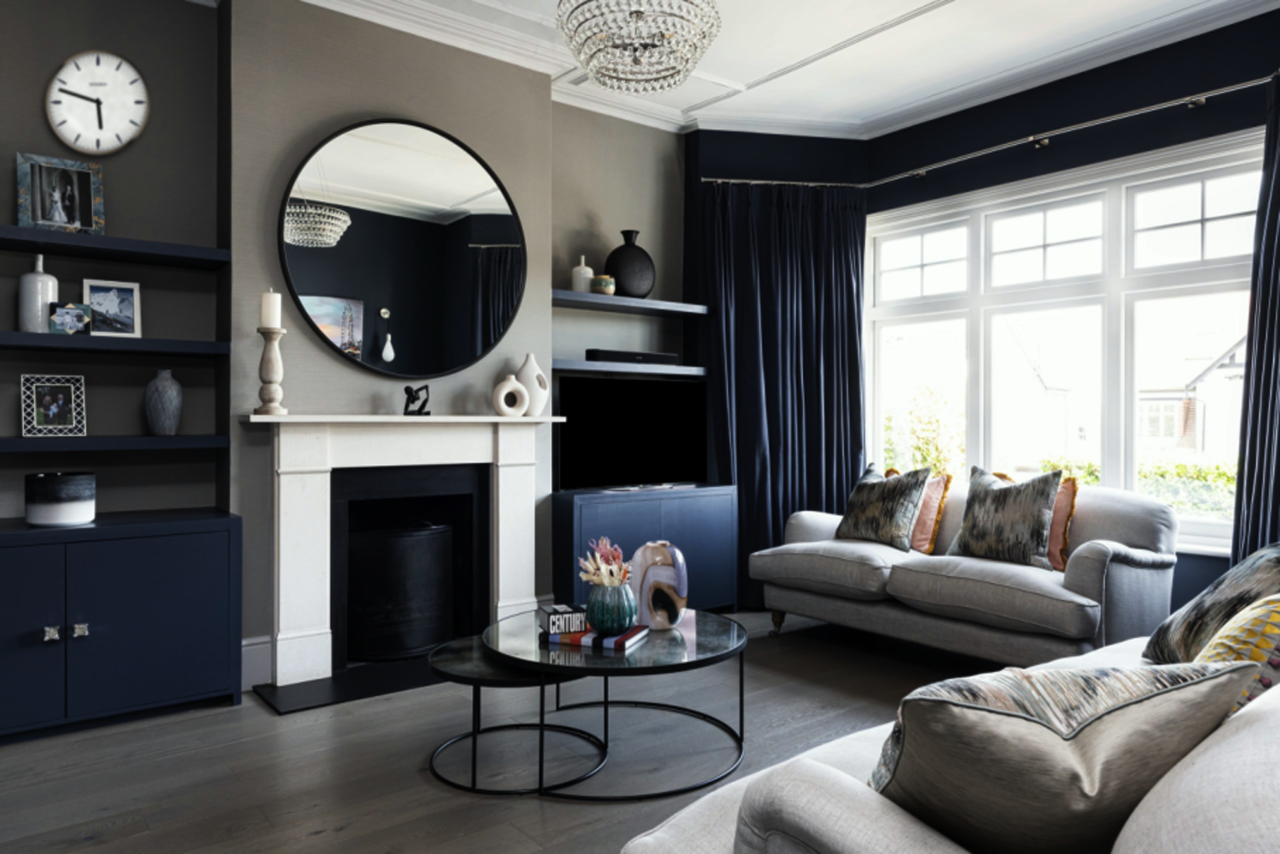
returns 5,48
